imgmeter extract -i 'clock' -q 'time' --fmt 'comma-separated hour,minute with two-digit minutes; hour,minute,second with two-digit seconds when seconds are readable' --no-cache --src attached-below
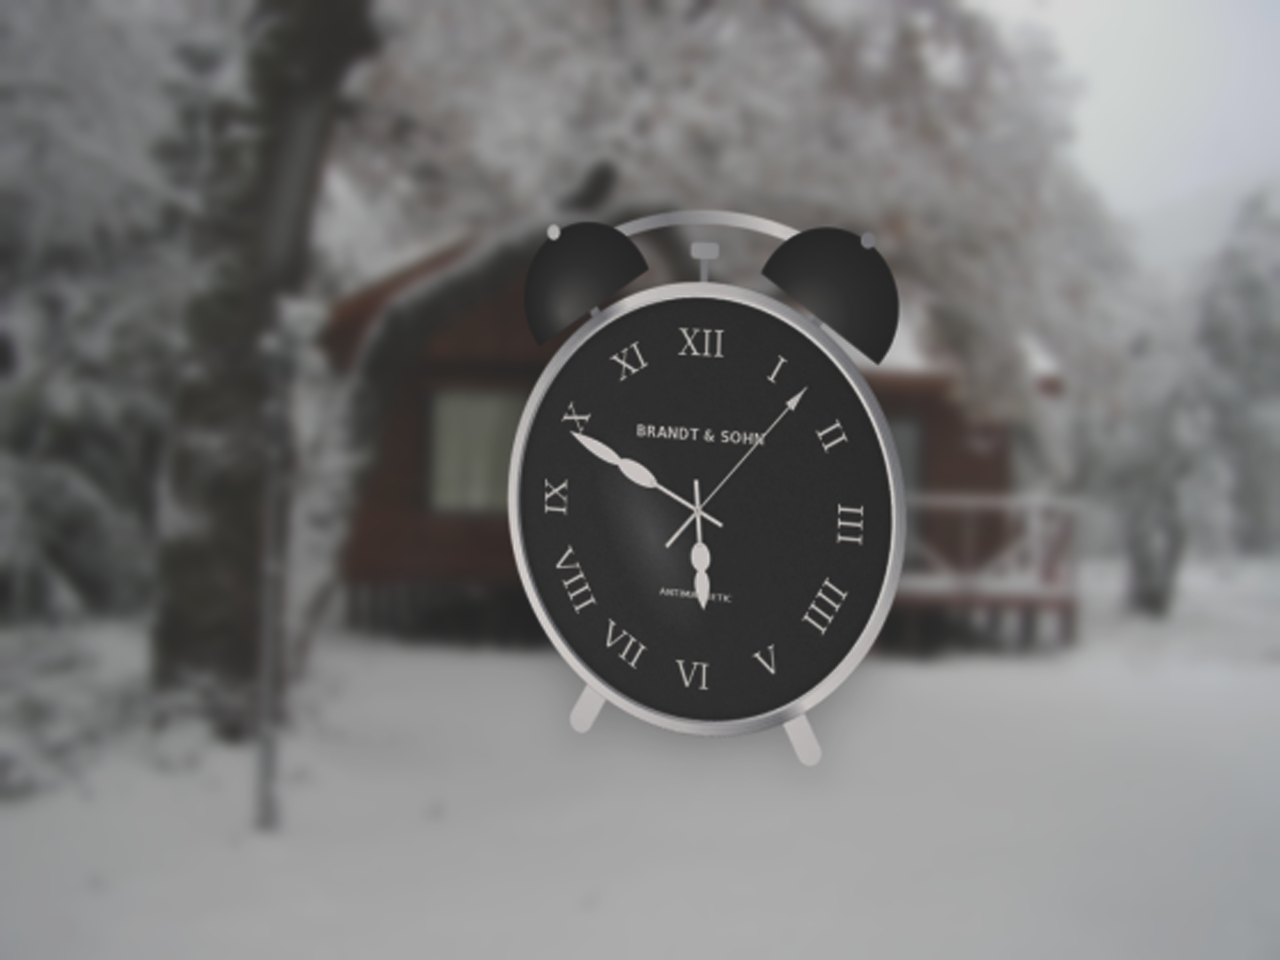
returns 5,49,07
